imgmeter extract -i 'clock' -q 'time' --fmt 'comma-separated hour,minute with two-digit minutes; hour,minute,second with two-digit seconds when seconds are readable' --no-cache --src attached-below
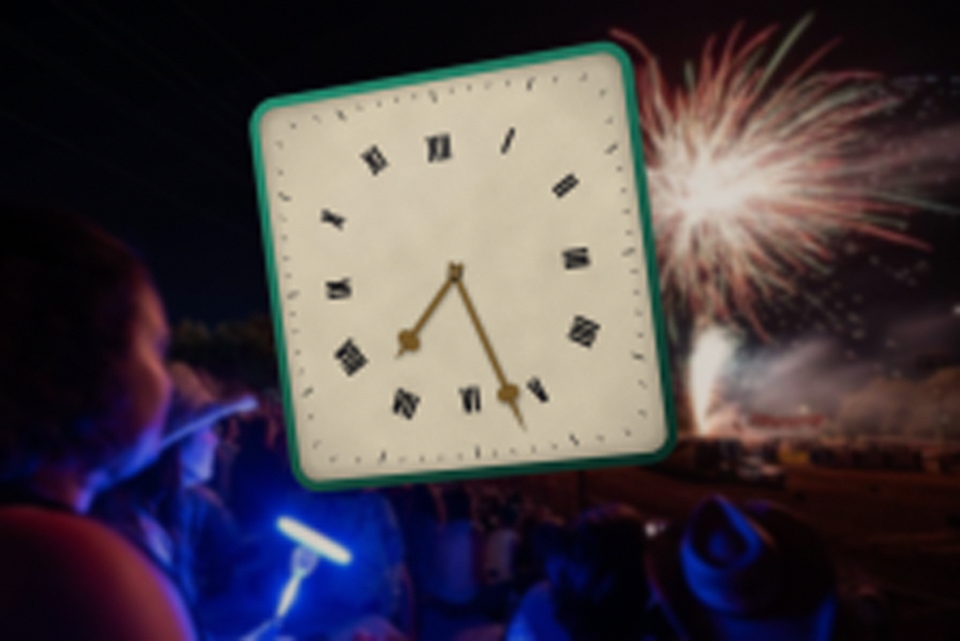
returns 7,27
